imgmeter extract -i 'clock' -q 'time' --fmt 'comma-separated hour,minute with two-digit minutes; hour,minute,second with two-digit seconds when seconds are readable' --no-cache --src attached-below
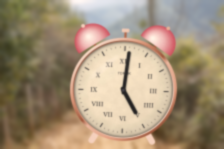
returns 5,01
